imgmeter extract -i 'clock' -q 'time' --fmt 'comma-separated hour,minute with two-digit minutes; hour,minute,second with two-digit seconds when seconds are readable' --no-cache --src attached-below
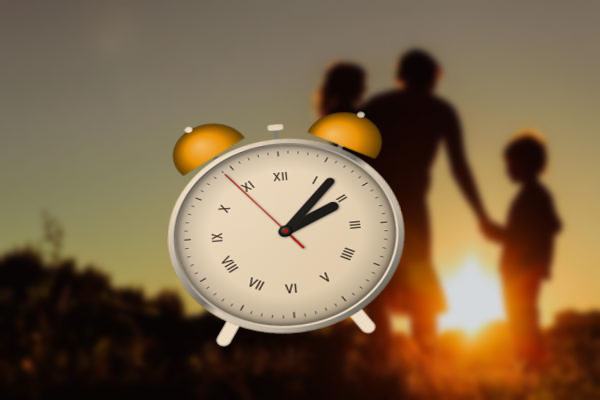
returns 2,06,54
